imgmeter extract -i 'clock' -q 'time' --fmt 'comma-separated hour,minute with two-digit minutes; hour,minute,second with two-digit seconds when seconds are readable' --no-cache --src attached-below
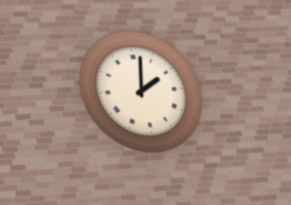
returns 2,02
